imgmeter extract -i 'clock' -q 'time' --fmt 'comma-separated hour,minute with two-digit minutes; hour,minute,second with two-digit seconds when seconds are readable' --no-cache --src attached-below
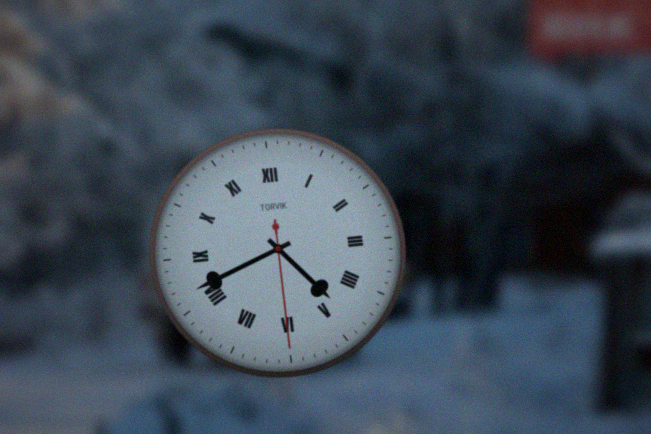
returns 4,41,30
